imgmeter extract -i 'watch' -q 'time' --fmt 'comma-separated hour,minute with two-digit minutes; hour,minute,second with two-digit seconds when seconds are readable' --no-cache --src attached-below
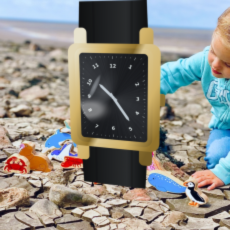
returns 10,24
